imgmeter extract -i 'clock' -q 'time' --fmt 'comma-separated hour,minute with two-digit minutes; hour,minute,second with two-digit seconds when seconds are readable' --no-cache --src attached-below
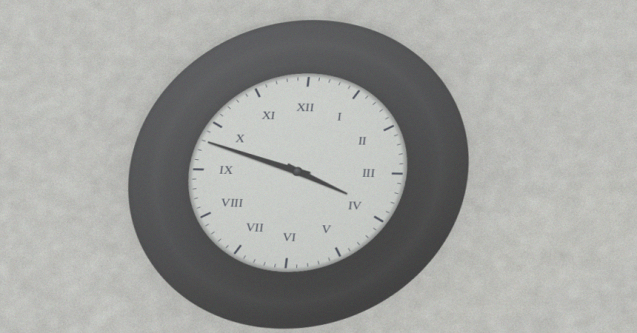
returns 3,48
